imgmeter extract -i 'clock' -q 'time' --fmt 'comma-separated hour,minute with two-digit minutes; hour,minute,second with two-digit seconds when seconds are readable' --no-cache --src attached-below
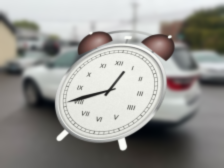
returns 12,41
